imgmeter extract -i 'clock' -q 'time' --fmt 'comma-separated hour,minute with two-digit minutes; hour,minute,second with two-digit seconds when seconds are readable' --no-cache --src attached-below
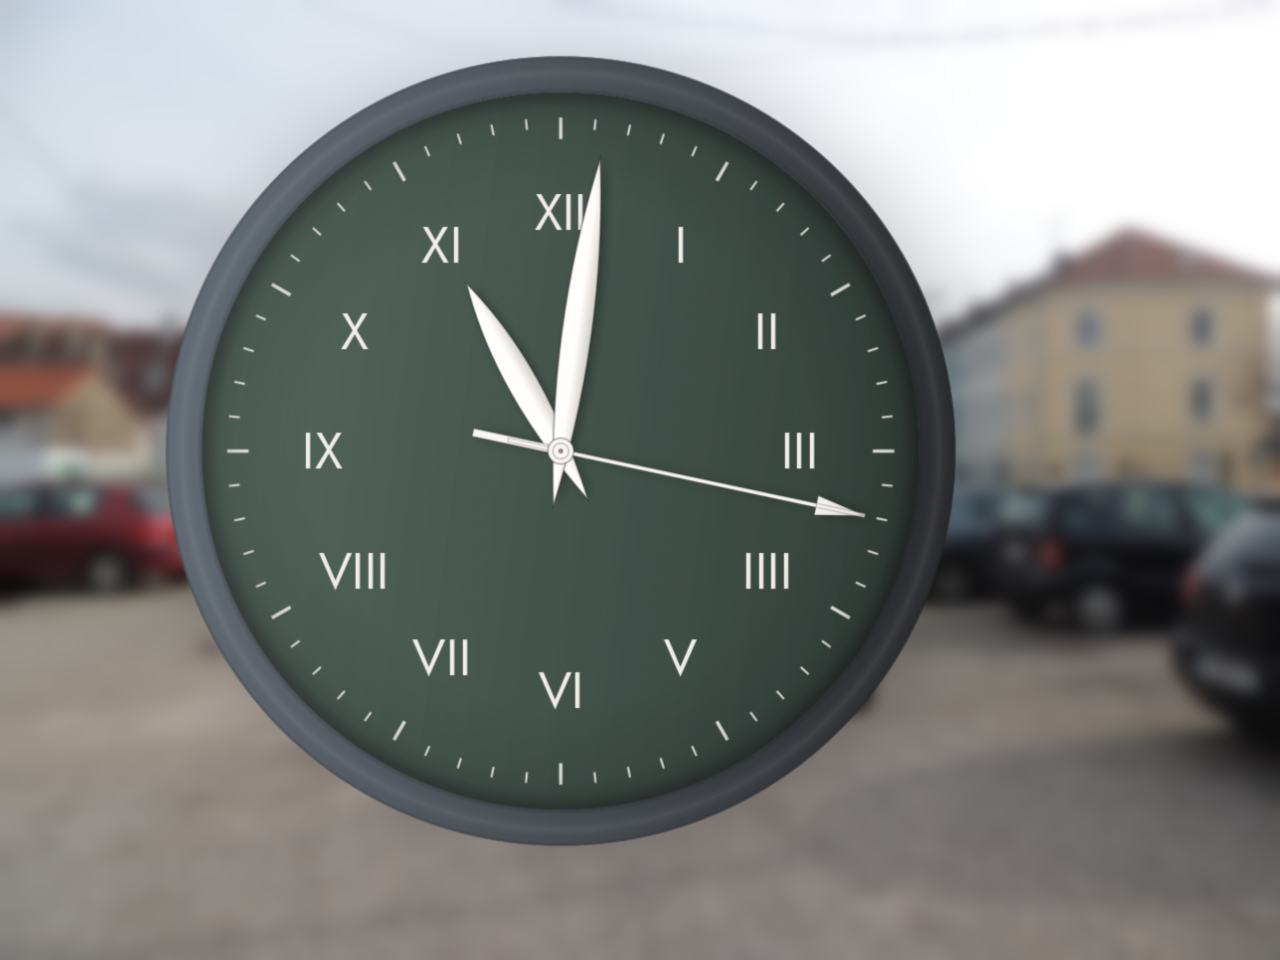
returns 11,01,17
